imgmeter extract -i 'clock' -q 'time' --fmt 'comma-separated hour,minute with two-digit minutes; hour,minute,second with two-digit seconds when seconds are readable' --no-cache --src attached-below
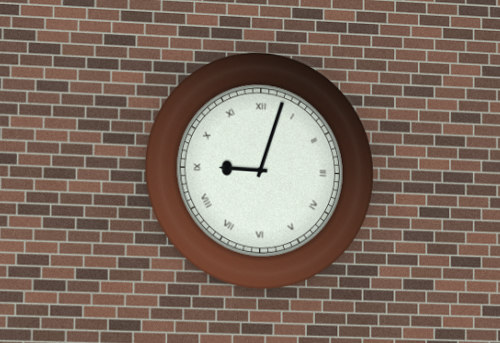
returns 9,03
